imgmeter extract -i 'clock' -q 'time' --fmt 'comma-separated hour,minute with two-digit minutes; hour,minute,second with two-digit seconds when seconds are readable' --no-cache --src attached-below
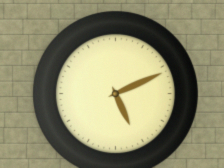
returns 5,11
